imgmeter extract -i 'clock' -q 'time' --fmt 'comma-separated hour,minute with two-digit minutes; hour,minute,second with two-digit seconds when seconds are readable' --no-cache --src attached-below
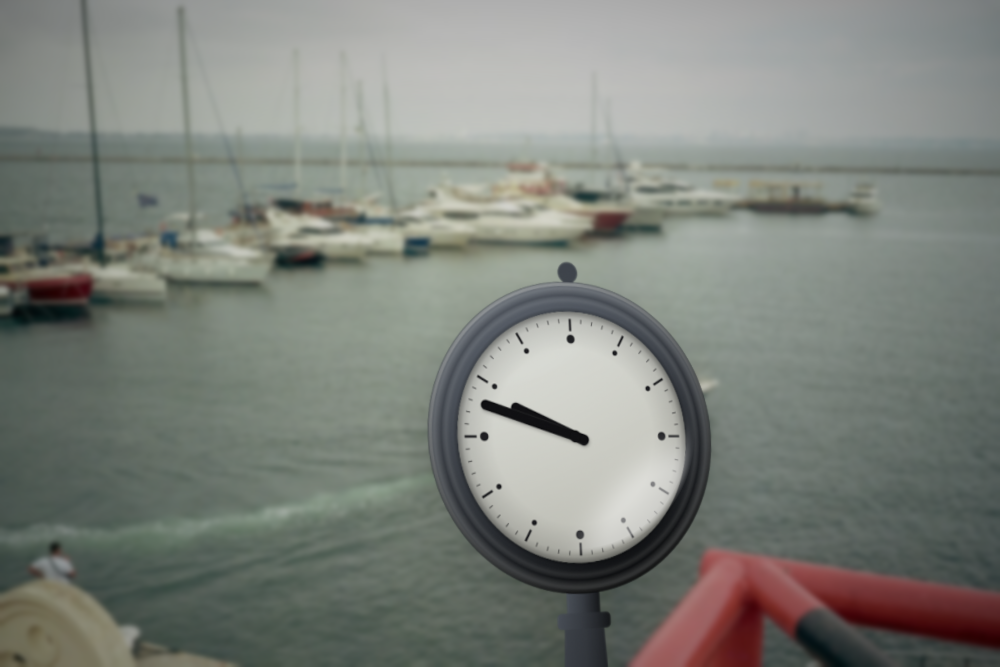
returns 9,48
